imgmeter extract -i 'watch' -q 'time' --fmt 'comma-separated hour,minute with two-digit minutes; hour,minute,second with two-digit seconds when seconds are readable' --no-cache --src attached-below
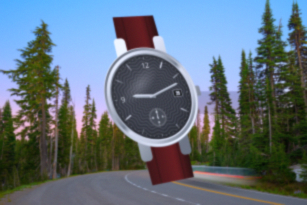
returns 9,12
